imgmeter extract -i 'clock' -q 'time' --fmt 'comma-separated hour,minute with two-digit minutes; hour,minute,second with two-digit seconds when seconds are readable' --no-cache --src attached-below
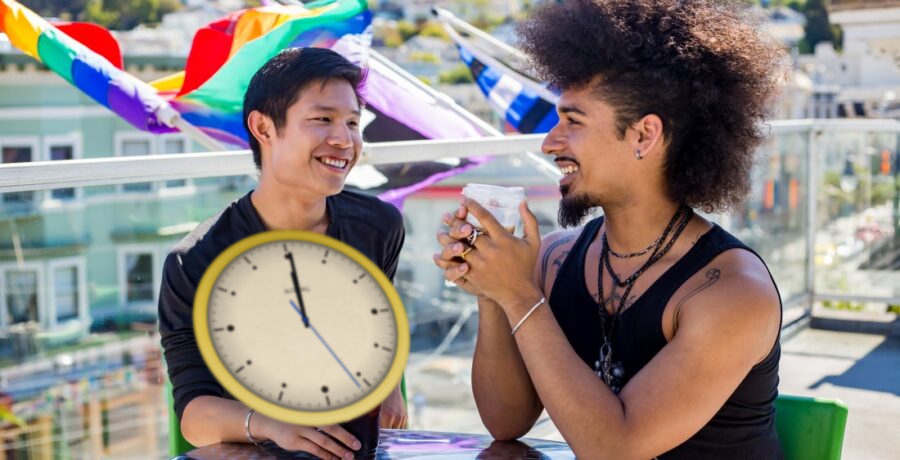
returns 12,00,26
